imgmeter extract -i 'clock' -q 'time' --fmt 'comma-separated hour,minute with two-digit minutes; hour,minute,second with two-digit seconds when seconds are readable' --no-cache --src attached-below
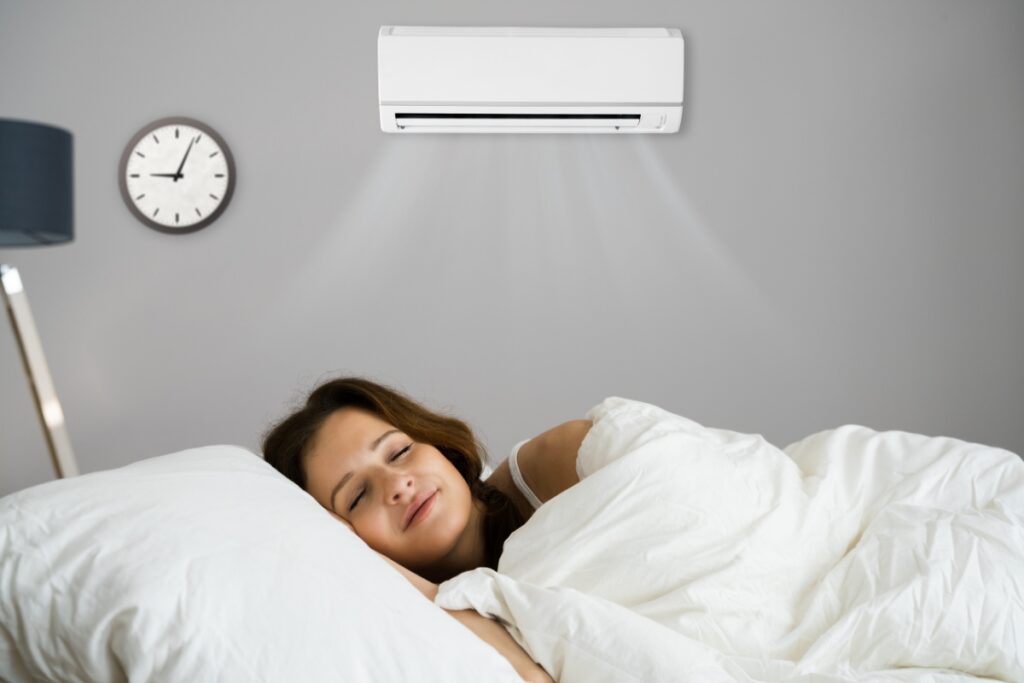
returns 9,04
